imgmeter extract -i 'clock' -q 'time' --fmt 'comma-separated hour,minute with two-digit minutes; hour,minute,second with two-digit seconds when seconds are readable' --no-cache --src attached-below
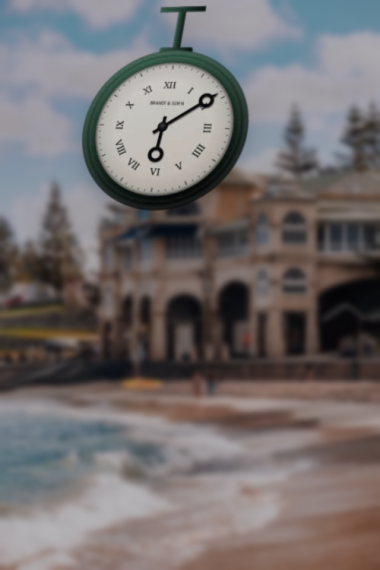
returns 6,09
